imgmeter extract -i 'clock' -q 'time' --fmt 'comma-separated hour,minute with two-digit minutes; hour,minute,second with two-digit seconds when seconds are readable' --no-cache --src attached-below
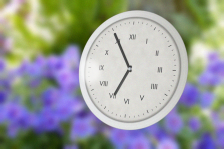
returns 6,55
